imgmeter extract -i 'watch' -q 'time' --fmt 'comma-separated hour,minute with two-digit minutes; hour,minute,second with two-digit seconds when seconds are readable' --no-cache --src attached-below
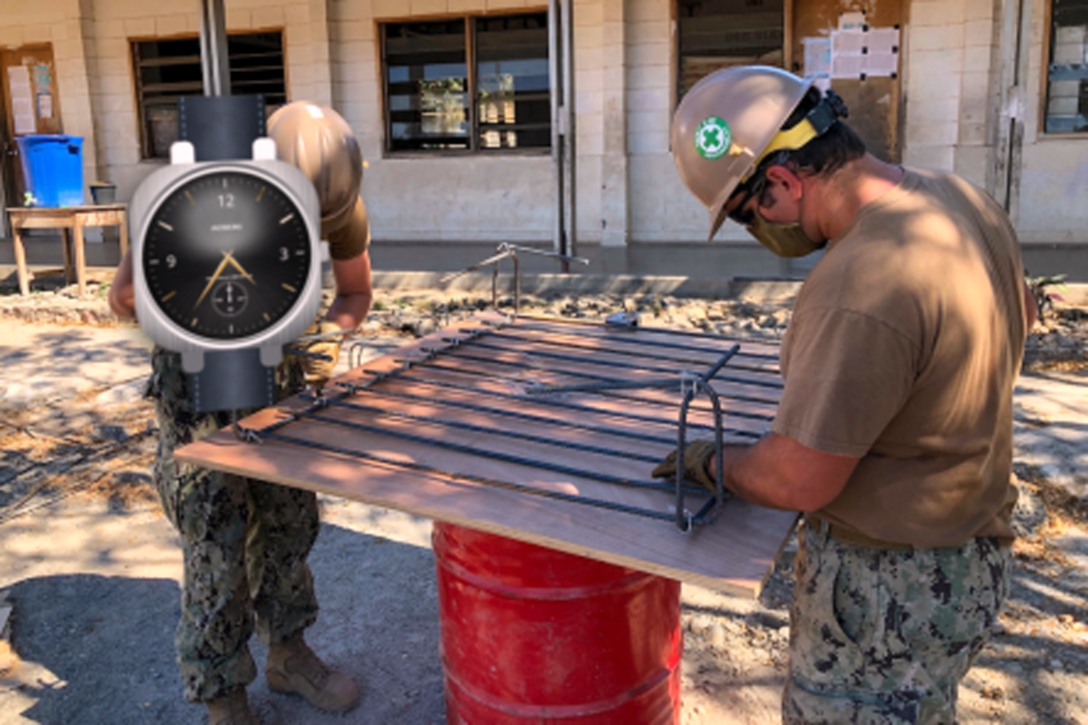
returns 4,36
